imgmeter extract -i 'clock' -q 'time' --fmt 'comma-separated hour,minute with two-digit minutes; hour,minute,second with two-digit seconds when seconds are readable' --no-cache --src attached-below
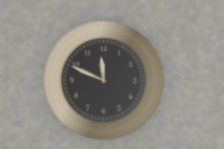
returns 11,49
